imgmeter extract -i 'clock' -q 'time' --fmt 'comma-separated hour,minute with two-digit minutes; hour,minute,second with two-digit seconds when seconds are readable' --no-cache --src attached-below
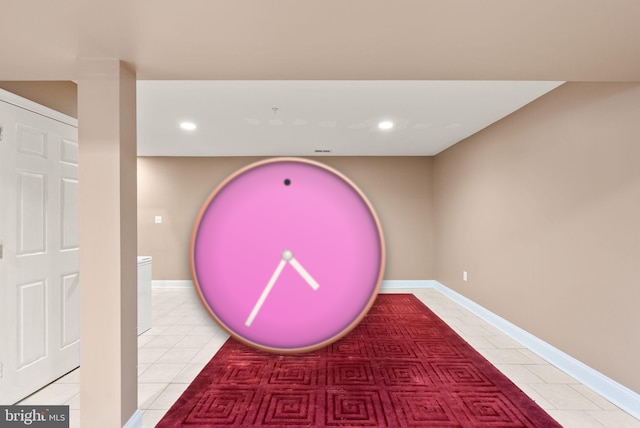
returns 4,35
